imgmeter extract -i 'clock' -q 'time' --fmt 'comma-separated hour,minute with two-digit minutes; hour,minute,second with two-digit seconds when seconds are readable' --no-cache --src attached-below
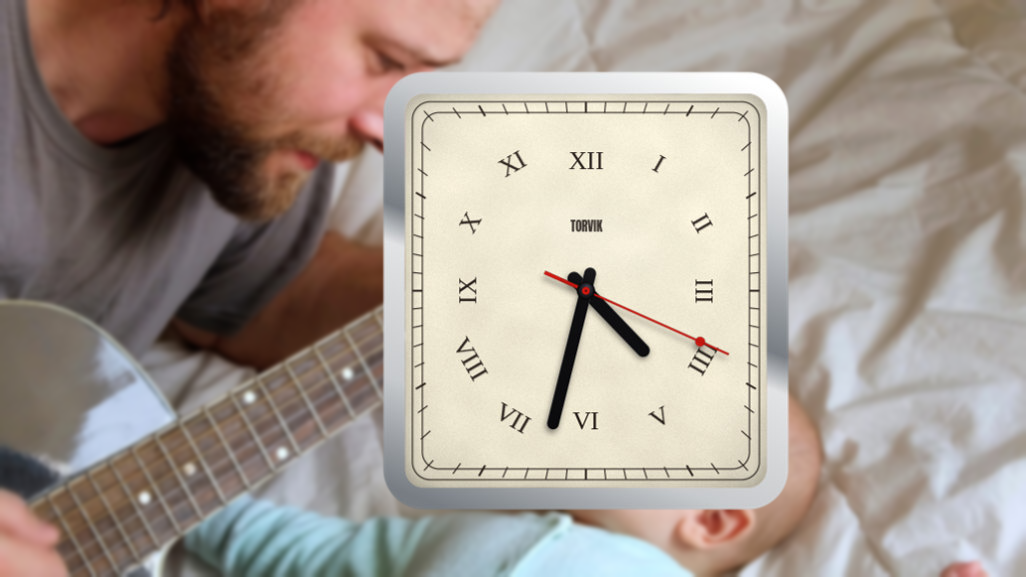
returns 4,32,19
